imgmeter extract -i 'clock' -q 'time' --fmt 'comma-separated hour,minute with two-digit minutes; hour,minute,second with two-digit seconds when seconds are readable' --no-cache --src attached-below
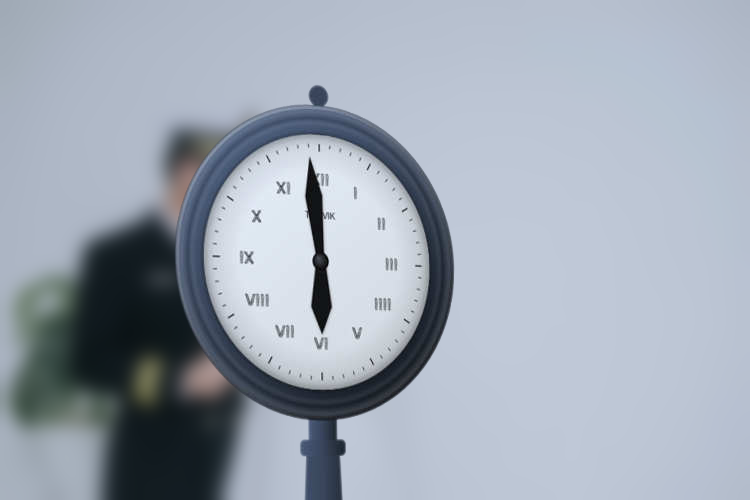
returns 5,59
